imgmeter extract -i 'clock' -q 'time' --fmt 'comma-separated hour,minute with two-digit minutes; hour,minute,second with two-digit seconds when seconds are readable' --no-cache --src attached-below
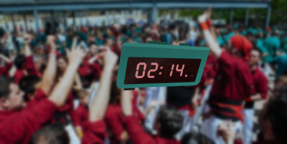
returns 2,14
